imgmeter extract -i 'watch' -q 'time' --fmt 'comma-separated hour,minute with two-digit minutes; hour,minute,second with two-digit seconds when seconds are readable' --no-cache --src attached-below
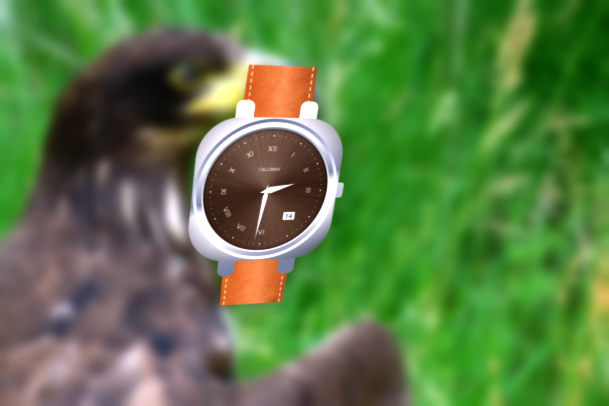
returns 2,31
